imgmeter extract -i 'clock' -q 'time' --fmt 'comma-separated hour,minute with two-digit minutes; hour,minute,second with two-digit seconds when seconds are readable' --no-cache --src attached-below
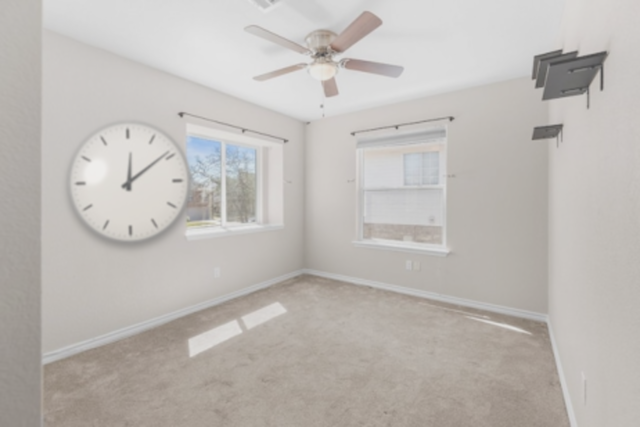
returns 12,09
